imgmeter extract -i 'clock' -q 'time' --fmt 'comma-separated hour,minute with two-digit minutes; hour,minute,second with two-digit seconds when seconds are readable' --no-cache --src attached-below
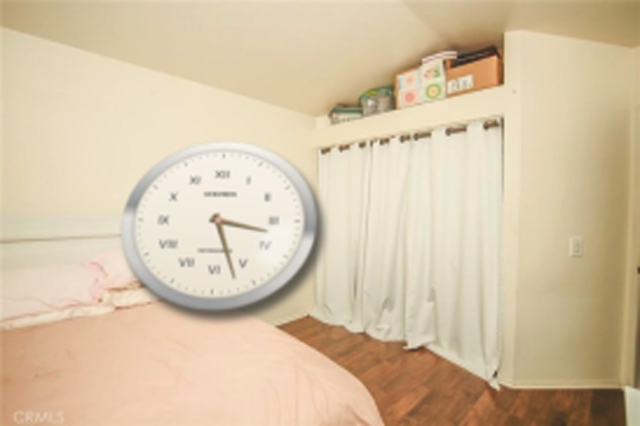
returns 3,27
